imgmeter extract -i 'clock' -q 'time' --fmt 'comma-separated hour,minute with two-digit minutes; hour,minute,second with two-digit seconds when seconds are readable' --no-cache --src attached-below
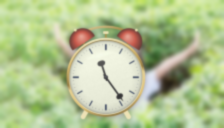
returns 11,24
